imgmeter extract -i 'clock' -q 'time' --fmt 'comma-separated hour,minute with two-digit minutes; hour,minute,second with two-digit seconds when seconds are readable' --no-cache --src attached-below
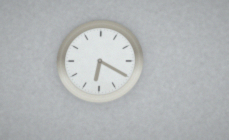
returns 6,20
